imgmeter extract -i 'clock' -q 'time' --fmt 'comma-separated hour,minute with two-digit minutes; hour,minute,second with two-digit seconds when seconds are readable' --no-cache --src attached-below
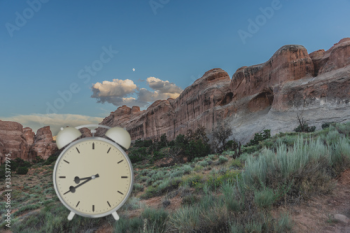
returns 8,40
